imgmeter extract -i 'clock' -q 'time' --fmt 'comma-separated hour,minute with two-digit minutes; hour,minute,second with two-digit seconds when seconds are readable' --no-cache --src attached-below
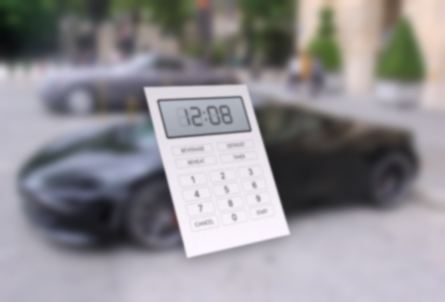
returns 12,08
